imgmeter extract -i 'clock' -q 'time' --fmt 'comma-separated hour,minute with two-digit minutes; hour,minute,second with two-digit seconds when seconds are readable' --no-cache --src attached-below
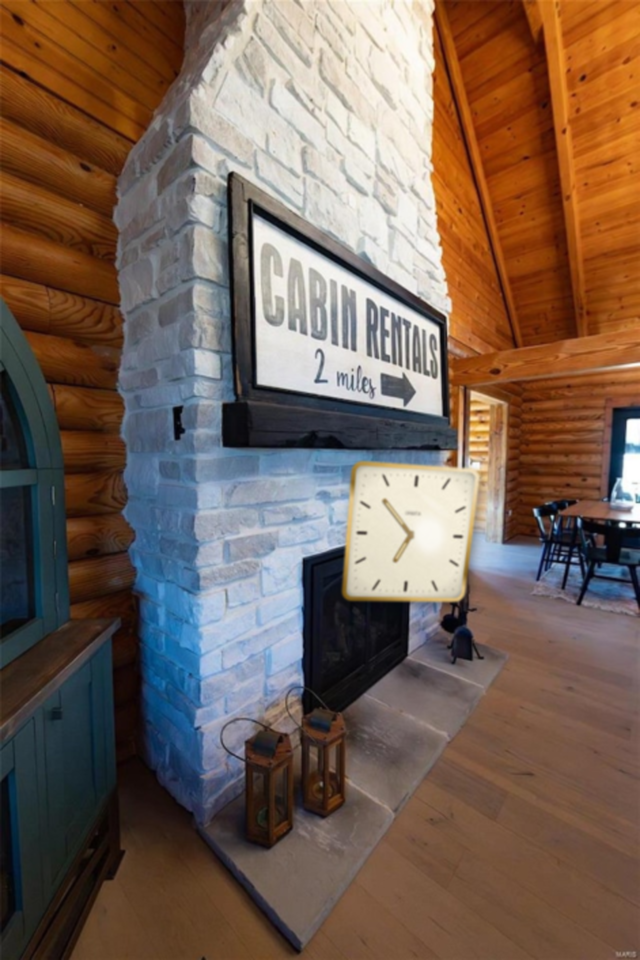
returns 6,53
